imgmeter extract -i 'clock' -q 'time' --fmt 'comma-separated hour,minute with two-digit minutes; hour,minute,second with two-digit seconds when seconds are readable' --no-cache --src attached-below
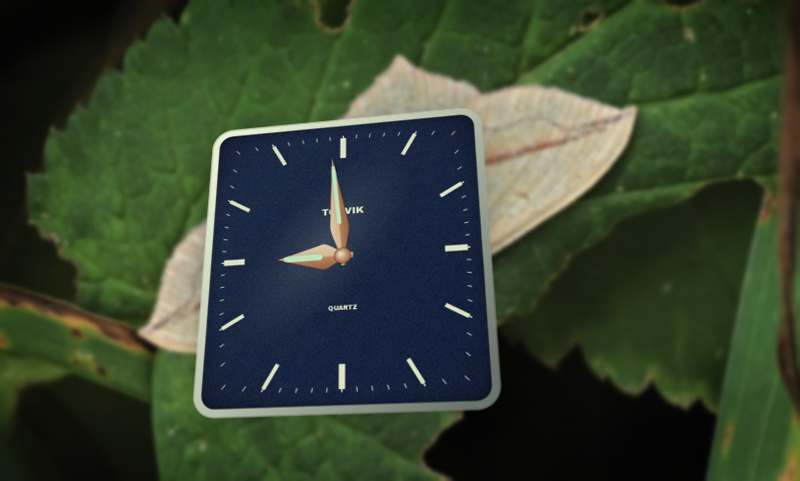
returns 8,59
